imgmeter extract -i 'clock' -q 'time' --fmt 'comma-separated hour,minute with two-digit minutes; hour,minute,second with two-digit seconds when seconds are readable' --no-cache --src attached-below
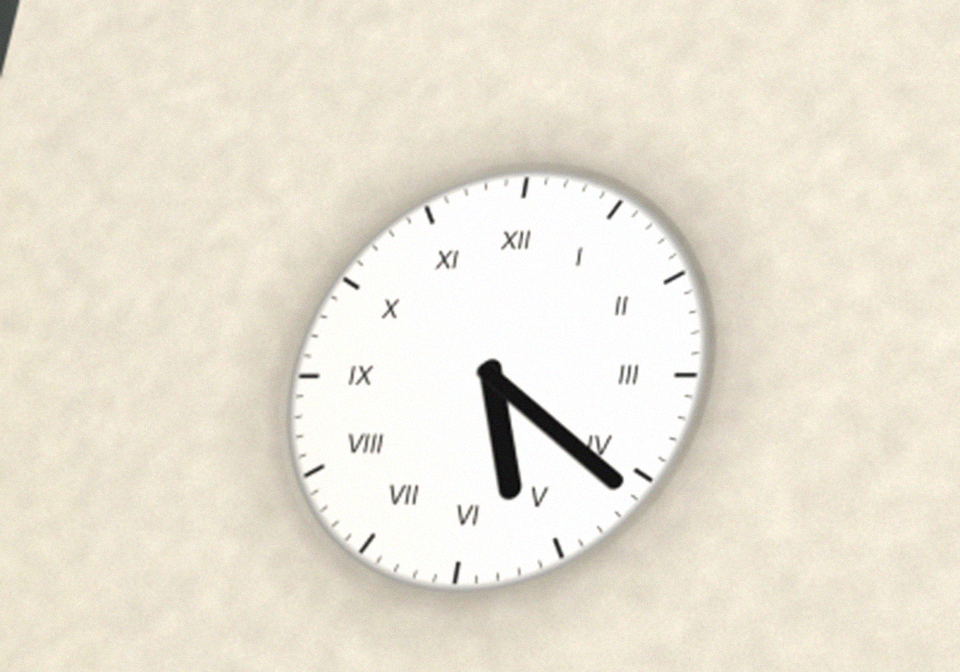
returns 5,21
